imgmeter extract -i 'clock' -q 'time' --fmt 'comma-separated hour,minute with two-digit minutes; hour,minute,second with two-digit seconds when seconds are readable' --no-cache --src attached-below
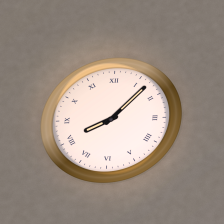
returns 8,07
